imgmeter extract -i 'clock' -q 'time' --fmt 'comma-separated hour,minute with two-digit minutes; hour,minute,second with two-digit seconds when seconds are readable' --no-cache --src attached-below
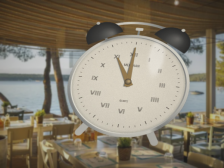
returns 11,00
